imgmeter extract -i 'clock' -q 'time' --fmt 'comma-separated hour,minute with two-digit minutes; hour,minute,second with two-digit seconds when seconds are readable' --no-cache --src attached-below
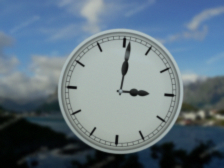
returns 3,01
